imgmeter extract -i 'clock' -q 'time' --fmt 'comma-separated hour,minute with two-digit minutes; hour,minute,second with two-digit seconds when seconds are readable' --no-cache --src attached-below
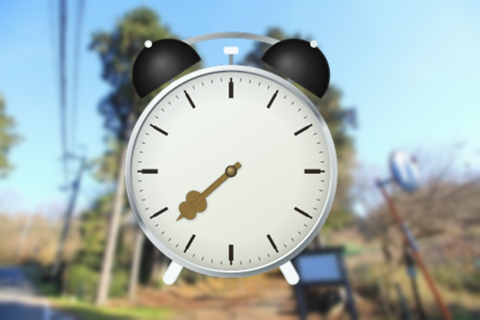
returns 7,38
